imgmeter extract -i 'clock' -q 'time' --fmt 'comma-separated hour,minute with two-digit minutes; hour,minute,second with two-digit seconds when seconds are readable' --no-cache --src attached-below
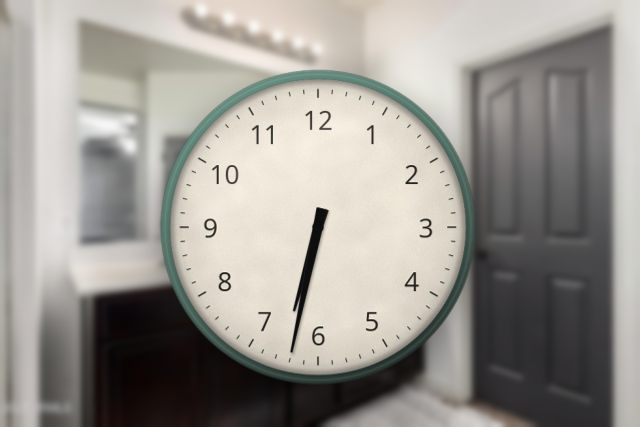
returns 6,32
